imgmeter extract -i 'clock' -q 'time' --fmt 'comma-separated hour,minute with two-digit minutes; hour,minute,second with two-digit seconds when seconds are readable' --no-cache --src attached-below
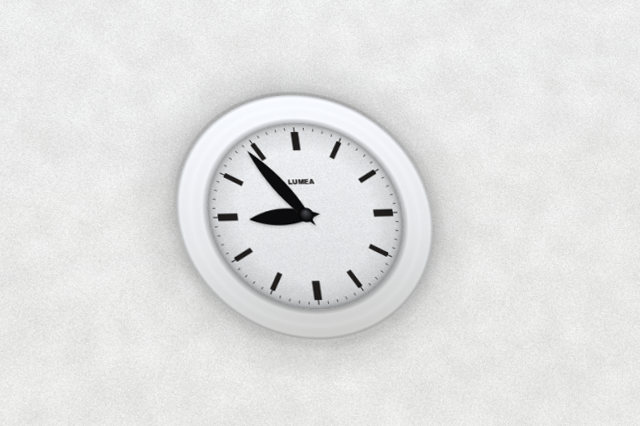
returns 8,54
